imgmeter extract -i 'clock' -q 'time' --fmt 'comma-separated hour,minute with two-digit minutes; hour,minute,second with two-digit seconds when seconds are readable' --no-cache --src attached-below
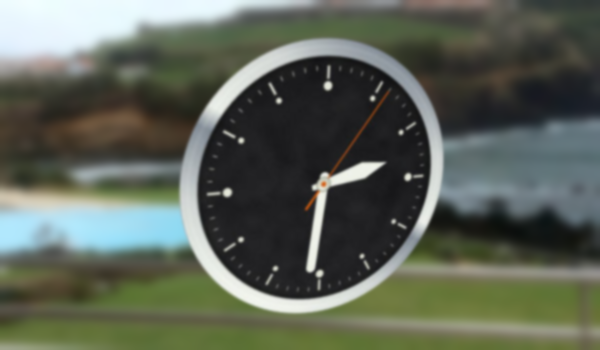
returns 2,31,06
